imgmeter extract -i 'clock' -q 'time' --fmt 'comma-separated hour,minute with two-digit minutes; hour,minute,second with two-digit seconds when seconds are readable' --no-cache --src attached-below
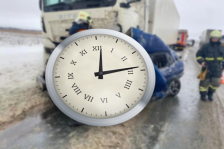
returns 12,14
